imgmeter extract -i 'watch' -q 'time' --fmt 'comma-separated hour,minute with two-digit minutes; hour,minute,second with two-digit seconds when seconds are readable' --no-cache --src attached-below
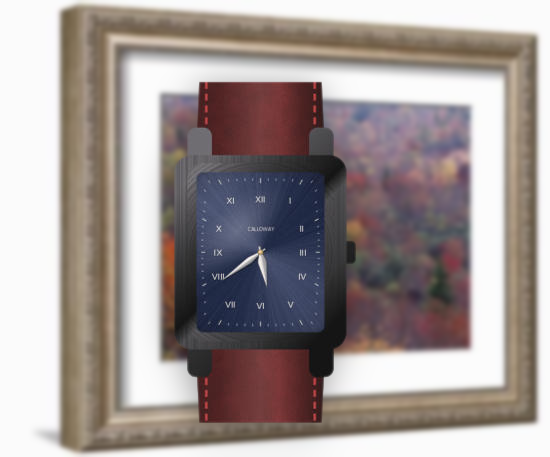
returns 5,39
